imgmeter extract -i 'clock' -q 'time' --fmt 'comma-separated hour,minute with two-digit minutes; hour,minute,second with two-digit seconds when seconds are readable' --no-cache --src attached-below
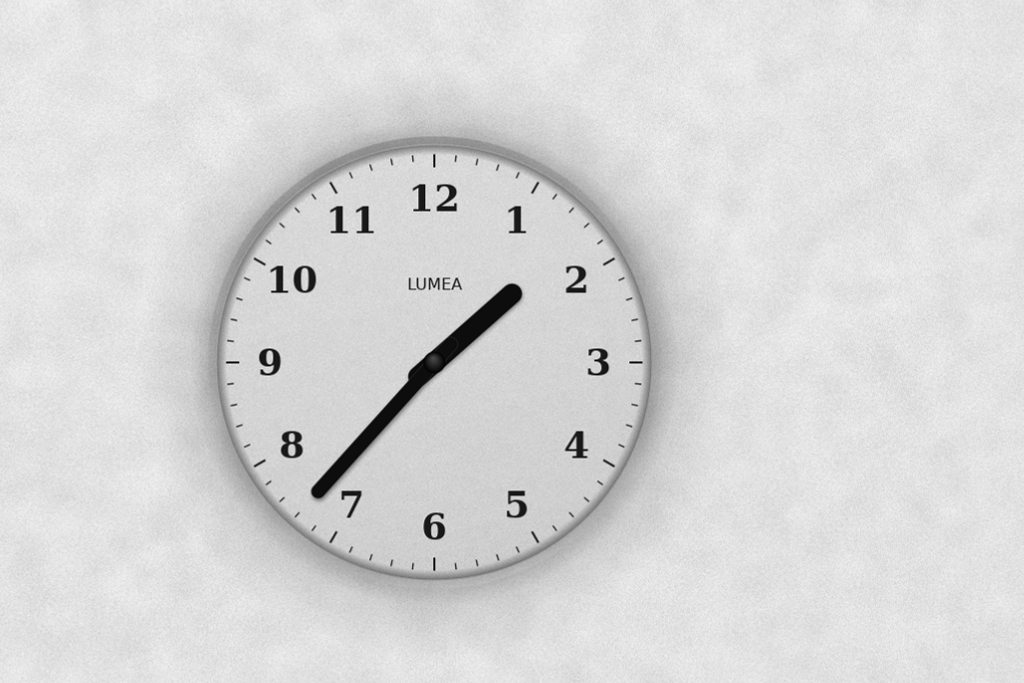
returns 1,37
